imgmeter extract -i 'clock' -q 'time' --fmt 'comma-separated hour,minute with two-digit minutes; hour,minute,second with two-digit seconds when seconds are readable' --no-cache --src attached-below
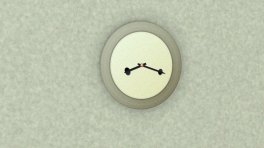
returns 8,18
